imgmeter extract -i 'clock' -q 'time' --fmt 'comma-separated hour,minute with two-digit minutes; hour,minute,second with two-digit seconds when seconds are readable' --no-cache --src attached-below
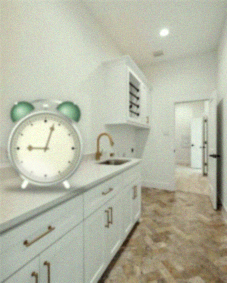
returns 9,03
